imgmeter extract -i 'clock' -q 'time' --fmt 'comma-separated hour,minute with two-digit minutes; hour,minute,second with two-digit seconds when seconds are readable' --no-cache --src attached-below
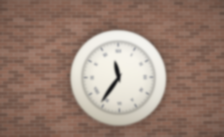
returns 11,36
